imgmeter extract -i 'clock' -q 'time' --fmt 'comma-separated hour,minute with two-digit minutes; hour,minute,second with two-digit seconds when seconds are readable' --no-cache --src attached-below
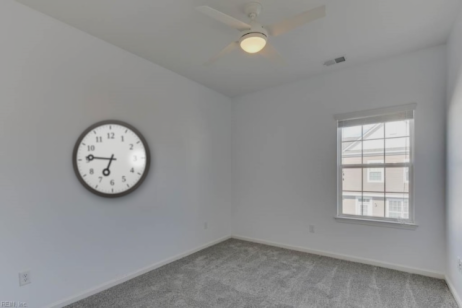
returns 6,46
